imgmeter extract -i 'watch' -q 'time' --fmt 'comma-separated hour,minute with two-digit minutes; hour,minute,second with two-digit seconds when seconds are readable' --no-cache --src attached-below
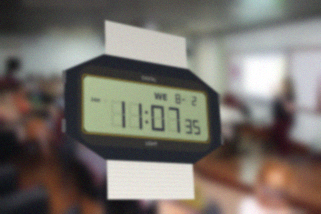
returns 11,07,35
